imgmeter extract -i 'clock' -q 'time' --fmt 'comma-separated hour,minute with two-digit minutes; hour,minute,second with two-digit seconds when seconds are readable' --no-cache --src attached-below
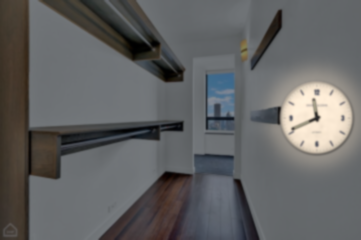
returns 11,41
